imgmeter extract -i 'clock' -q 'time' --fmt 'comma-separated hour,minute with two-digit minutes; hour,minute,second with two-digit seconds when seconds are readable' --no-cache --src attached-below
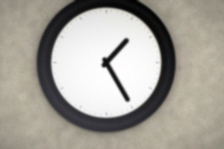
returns 1,25
